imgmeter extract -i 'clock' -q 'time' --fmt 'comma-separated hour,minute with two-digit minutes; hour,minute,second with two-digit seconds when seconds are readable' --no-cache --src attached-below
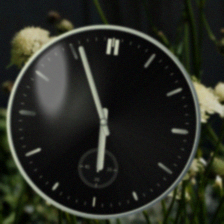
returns 5,56
